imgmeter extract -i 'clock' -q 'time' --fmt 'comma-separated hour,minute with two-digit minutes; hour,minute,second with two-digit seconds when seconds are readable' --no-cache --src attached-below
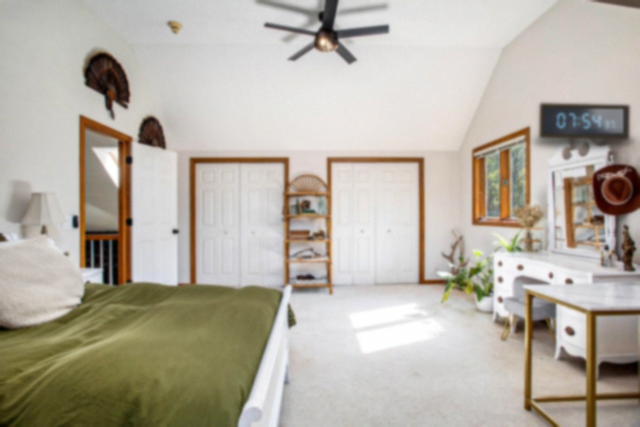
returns 7,54
